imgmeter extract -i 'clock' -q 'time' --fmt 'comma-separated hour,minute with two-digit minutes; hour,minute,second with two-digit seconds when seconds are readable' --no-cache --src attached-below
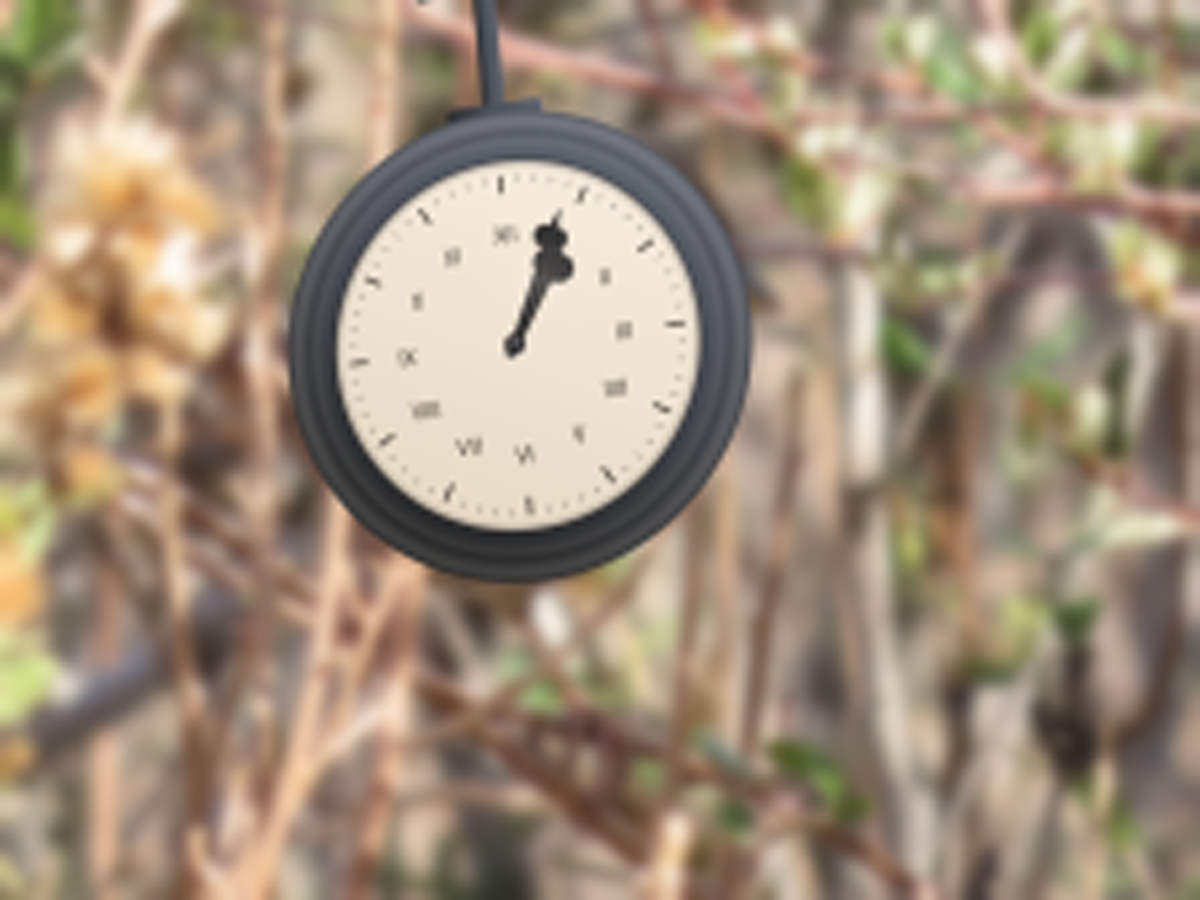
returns 1,04
